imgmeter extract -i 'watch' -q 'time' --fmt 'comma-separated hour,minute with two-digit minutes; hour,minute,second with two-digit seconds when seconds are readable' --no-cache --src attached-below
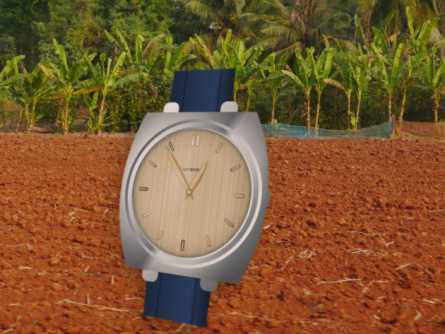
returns 12,54
